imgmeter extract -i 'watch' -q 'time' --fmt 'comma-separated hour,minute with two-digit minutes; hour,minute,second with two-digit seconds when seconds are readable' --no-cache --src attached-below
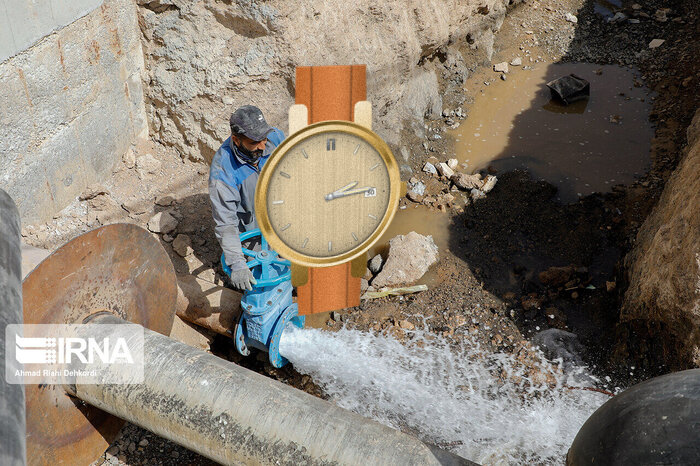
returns 2,14
